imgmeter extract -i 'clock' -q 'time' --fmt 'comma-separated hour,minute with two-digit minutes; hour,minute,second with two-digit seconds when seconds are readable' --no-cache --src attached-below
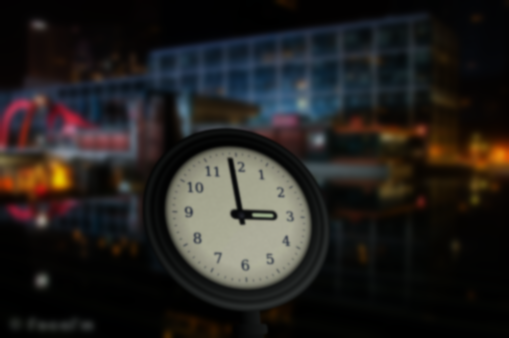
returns 2,59
